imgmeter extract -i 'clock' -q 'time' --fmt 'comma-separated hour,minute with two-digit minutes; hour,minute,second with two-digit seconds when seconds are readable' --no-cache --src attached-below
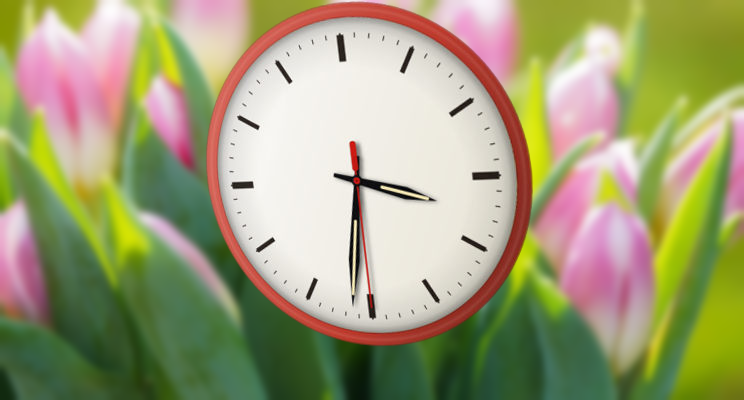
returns 3,31,30
